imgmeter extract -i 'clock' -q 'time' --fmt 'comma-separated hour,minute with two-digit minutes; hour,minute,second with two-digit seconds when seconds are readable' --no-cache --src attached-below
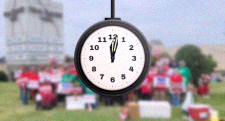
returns 12,02
